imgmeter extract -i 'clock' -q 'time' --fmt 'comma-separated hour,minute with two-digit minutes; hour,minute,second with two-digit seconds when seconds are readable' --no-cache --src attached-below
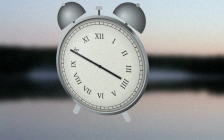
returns 3,49
